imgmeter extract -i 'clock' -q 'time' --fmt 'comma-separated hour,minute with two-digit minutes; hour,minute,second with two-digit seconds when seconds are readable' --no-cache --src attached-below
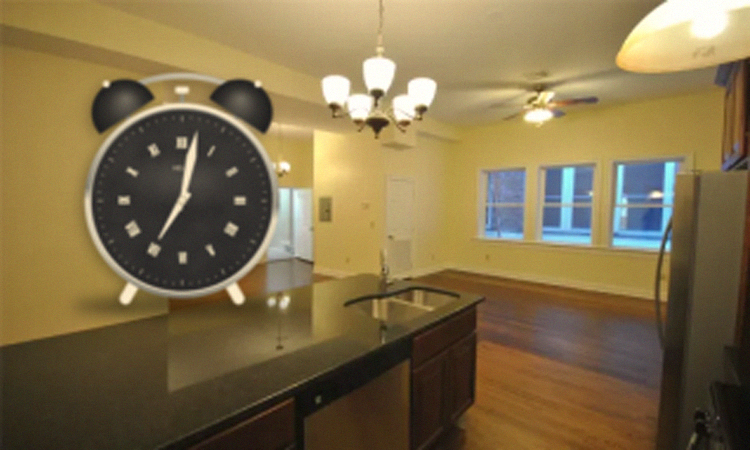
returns 7,02
